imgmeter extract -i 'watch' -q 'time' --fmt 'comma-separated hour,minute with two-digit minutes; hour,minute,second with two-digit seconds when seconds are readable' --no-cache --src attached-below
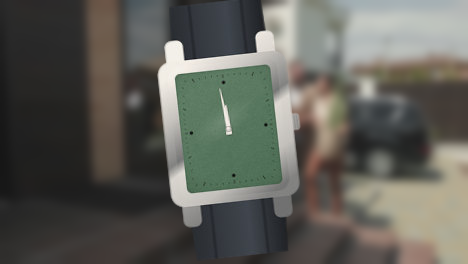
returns 11,59
